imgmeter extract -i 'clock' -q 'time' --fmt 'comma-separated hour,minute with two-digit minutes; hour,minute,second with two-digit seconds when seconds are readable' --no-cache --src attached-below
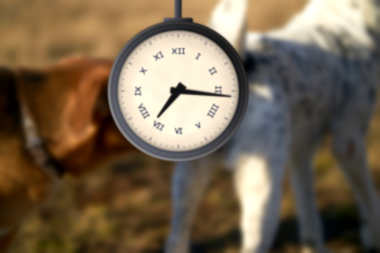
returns 7,16
